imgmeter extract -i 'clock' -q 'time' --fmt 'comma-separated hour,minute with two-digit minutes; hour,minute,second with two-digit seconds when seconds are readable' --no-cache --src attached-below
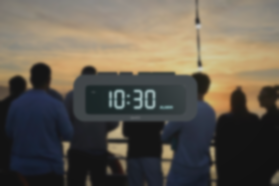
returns 10,30
